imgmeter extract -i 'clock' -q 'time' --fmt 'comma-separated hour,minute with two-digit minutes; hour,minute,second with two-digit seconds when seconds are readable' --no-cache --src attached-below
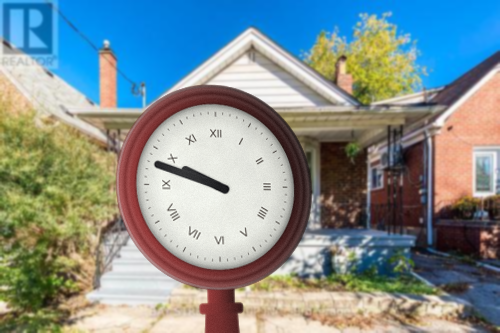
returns 9,48
